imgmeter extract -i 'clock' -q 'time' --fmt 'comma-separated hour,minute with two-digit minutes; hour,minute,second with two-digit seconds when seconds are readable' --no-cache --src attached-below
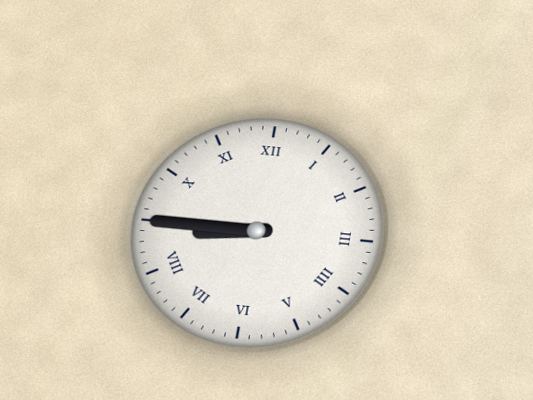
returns 8,45
